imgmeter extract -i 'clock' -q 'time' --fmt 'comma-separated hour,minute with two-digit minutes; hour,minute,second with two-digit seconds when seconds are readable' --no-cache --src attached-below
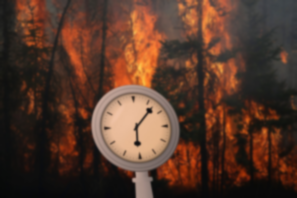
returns 6,07
